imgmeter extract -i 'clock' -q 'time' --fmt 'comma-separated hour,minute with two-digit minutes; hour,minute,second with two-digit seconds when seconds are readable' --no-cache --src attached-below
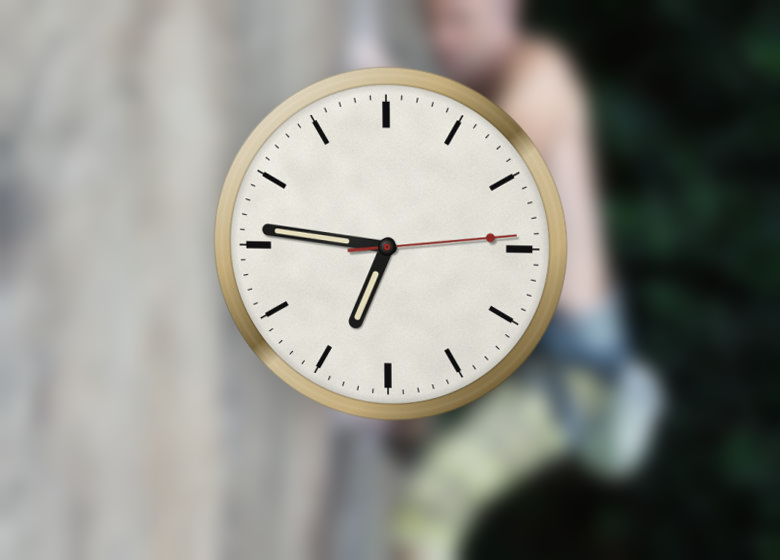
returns 6,46,14
